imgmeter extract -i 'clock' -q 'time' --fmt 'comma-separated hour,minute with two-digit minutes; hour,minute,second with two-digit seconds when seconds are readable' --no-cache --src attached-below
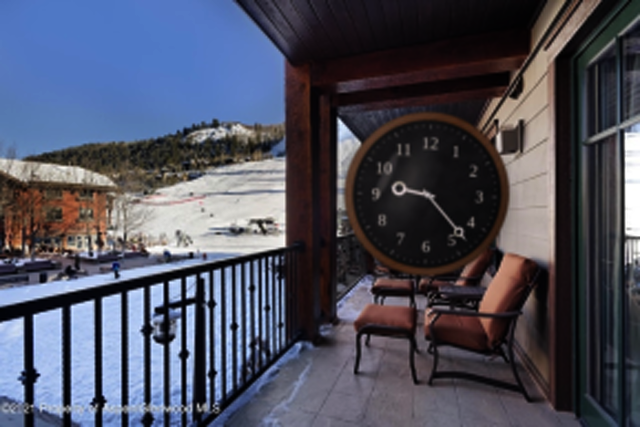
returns 9,23
